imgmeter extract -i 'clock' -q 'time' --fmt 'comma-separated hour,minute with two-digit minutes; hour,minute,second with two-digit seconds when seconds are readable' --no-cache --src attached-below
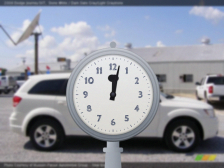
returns 12,02
